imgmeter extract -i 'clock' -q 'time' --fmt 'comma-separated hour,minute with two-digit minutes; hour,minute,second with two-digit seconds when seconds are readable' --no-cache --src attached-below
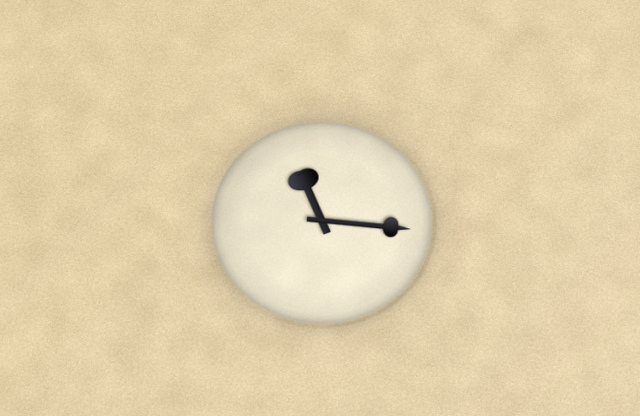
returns 11,16
